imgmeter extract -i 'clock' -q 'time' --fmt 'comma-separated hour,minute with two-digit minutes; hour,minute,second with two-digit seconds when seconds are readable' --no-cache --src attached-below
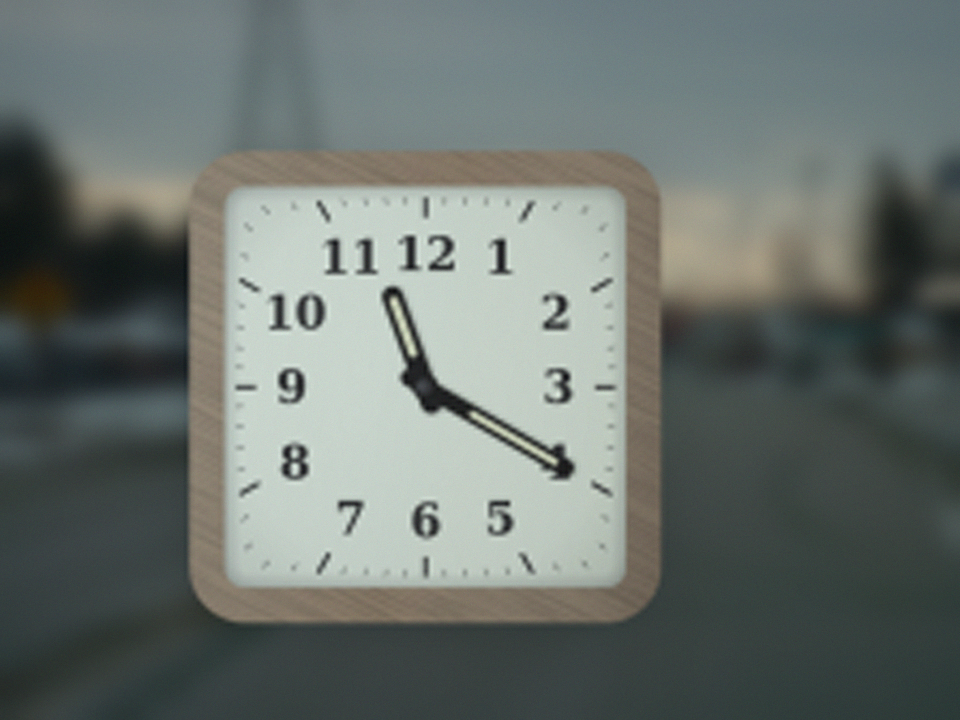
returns 11,20
